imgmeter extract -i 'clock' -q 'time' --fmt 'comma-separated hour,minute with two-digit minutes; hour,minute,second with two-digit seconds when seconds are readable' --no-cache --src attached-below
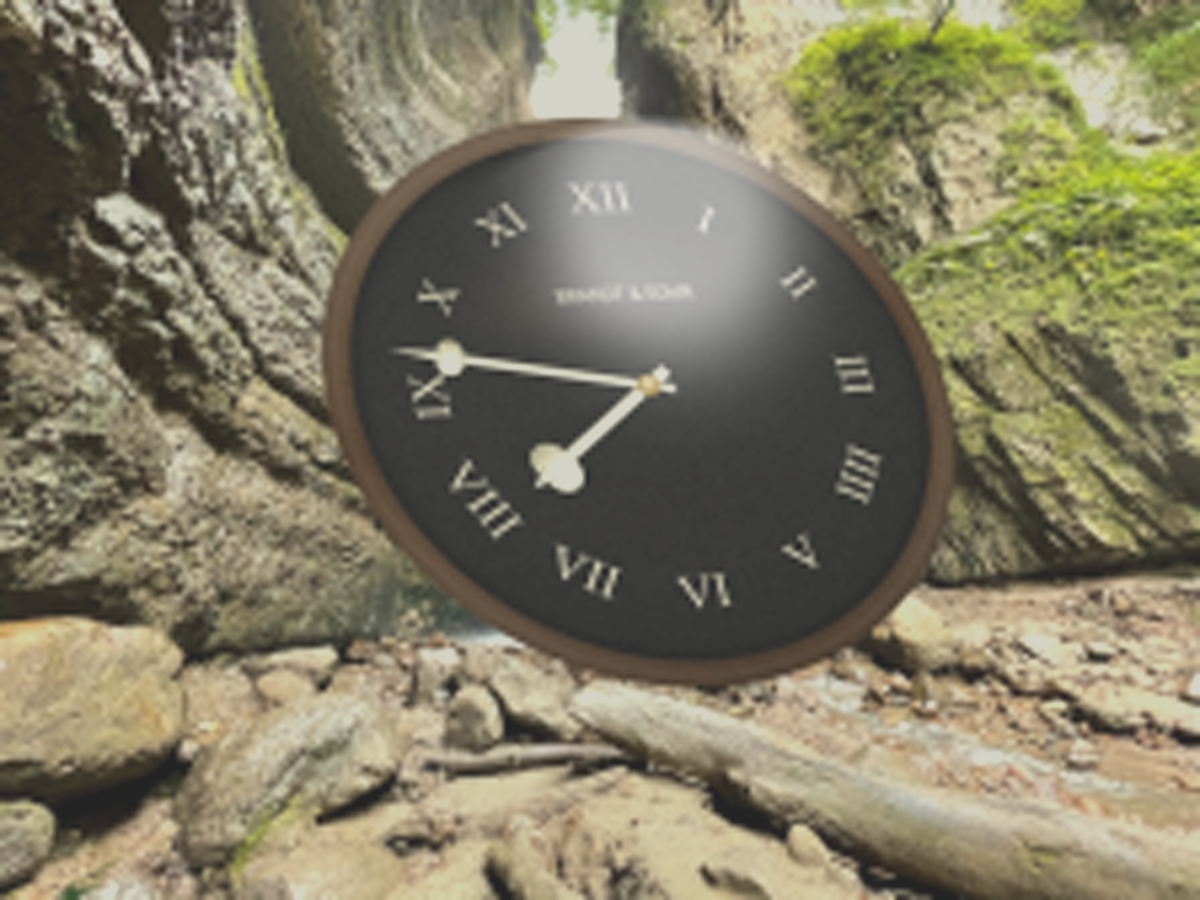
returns 7,47
